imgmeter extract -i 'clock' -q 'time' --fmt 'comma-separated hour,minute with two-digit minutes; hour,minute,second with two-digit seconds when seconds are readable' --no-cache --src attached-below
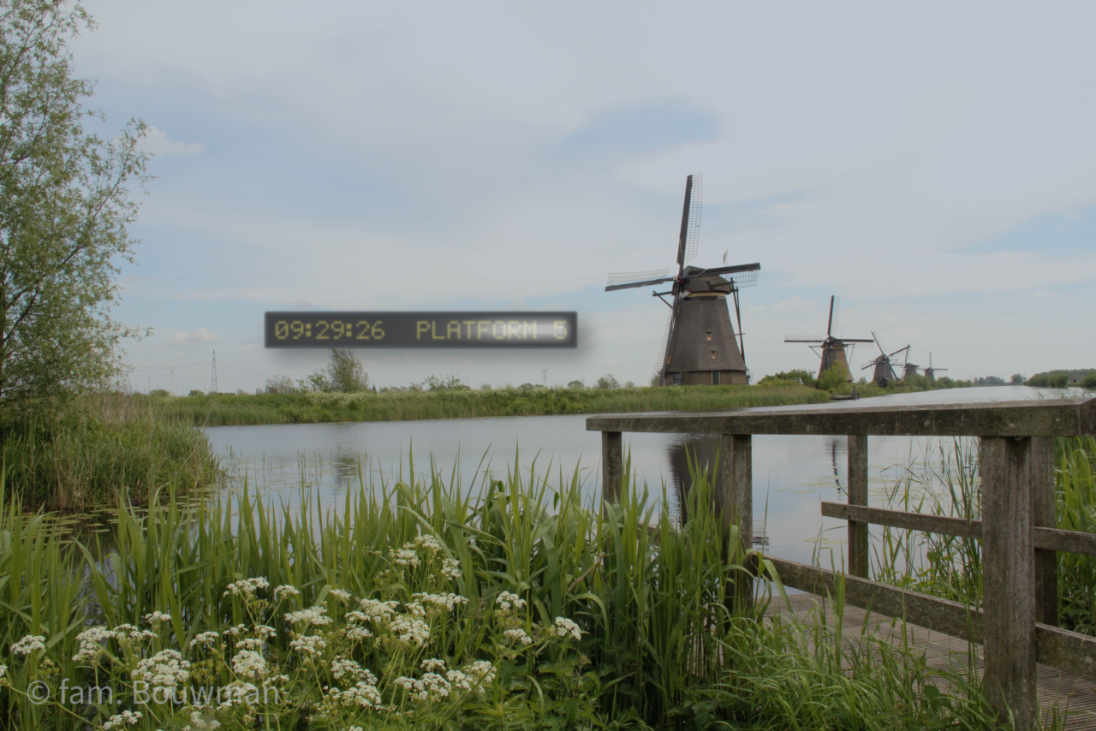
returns 9,29,26
